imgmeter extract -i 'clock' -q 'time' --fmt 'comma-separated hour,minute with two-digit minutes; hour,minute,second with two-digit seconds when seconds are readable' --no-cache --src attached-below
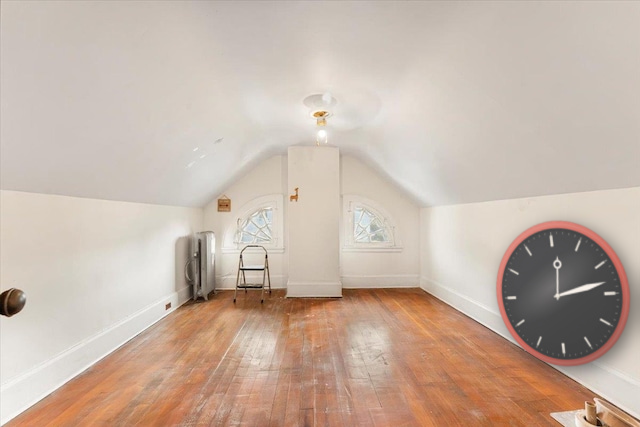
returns 12,13
